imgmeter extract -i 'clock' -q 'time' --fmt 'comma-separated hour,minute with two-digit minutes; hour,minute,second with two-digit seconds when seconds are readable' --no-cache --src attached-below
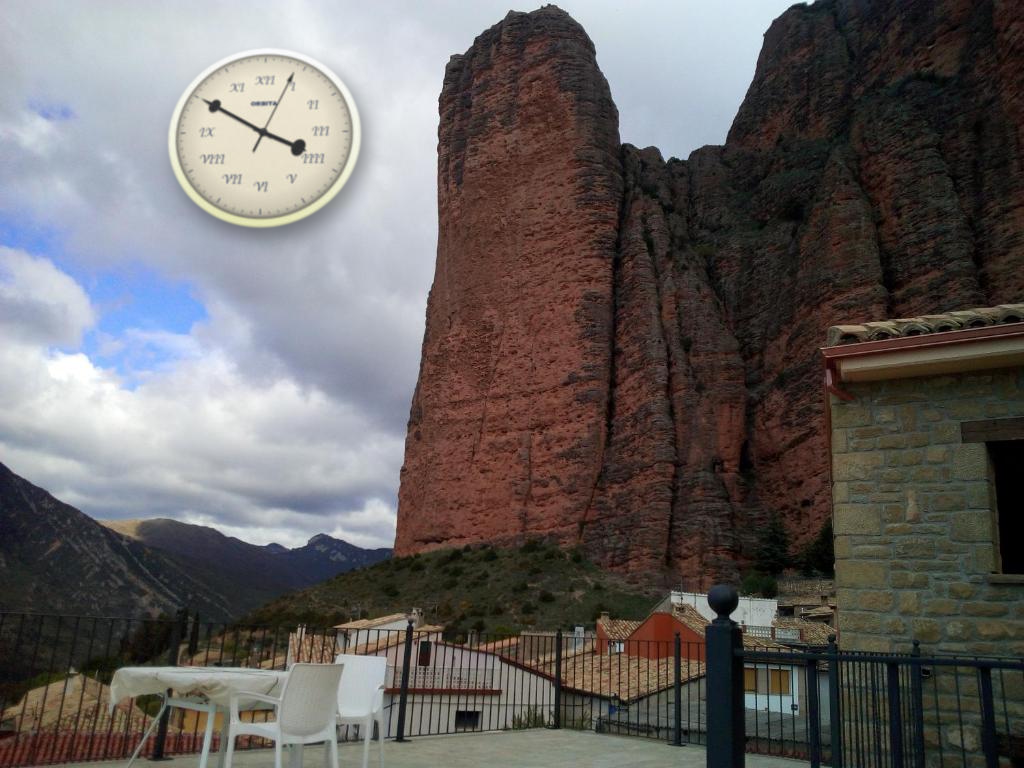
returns 3,50,04
